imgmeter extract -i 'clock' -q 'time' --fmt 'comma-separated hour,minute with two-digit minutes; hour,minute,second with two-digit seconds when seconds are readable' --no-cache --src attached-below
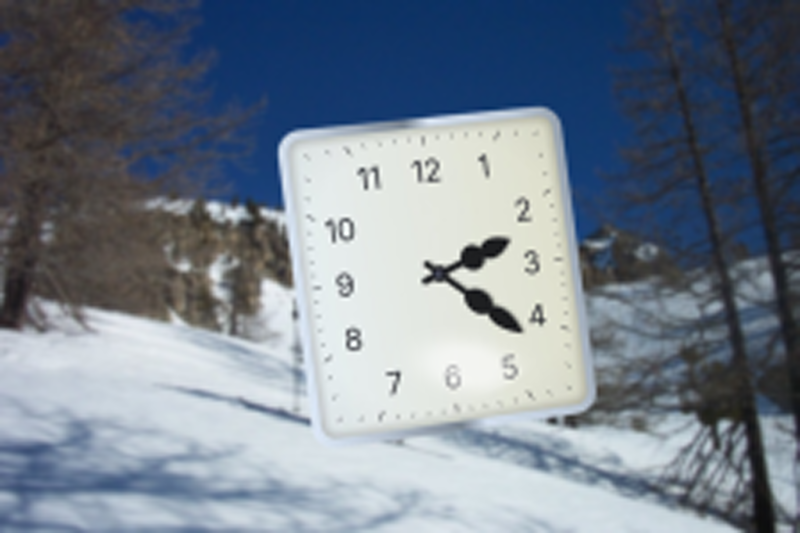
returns 2,22
